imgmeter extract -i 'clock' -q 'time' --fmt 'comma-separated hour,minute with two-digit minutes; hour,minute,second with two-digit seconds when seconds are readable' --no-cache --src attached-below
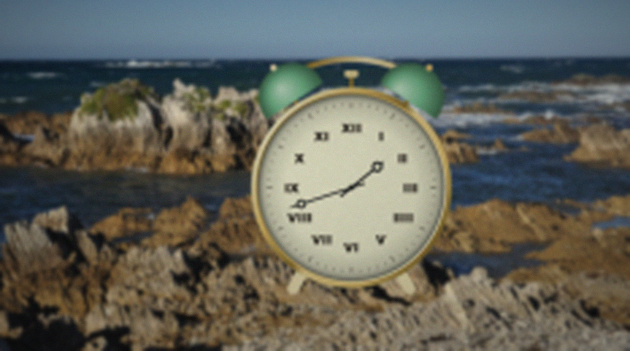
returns 1,42
